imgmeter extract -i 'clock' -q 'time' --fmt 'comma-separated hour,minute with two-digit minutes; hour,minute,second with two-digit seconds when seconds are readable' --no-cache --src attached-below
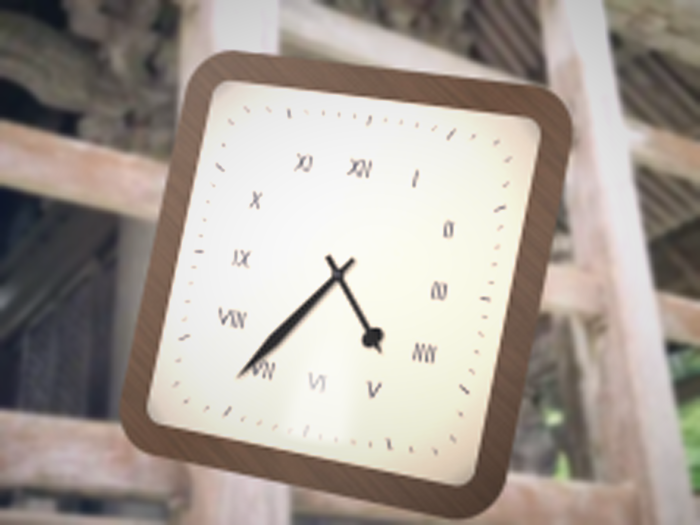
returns 4,36
